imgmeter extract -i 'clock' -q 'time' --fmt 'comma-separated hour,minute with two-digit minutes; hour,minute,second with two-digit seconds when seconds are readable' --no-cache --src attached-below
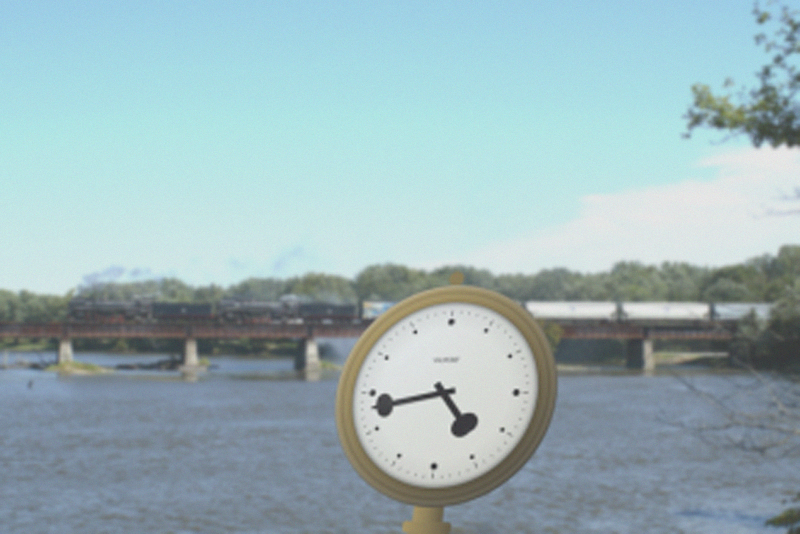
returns 4,43
